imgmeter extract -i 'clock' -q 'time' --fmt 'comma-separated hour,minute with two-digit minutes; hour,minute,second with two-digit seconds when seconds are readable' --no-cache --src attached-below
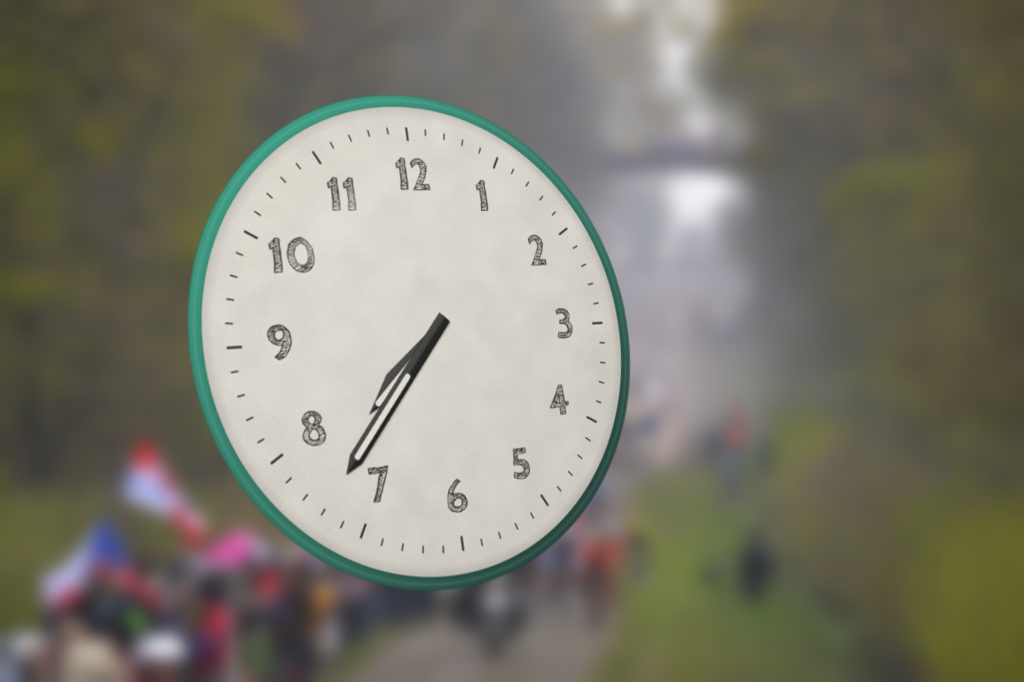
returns 7,37
